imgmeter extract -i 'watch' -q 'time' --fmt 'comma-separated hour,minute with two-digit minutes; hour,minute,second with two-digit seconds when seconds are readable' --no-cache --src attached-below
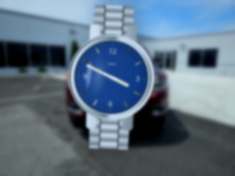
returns 3,49
